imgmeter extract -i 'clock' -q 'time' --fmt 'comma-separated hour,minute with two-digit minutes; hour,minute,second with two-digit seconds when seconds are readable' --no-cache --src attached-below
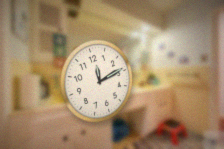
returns 12,14
